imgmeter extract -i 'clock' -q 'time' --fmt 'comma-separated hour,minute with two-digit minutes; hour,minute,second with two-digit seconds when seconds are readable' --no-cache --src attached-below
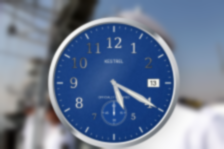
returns 5,20
